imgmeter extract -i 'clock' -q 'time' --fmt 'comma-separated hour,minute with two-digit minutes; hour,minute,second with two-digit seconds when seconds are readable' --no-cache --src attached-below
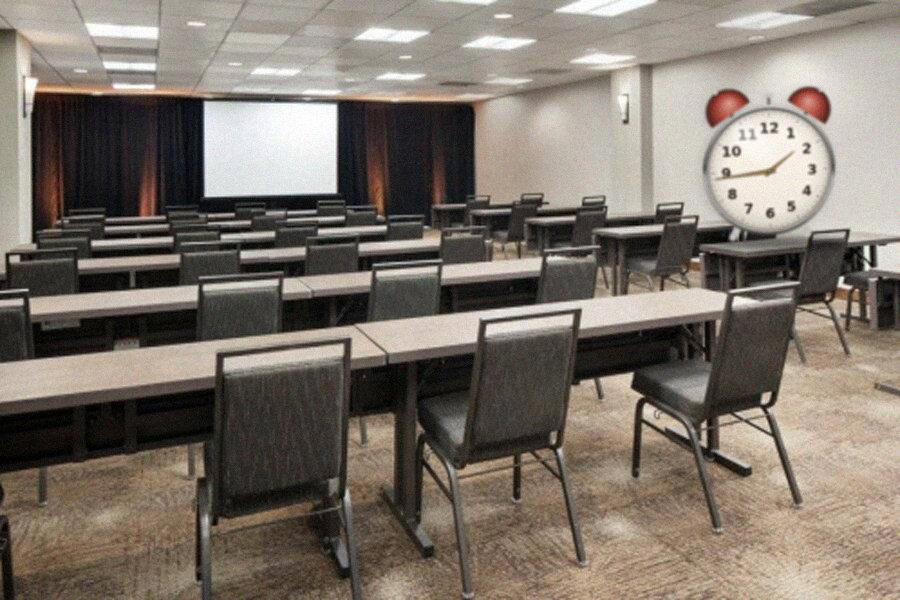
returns 1,44
